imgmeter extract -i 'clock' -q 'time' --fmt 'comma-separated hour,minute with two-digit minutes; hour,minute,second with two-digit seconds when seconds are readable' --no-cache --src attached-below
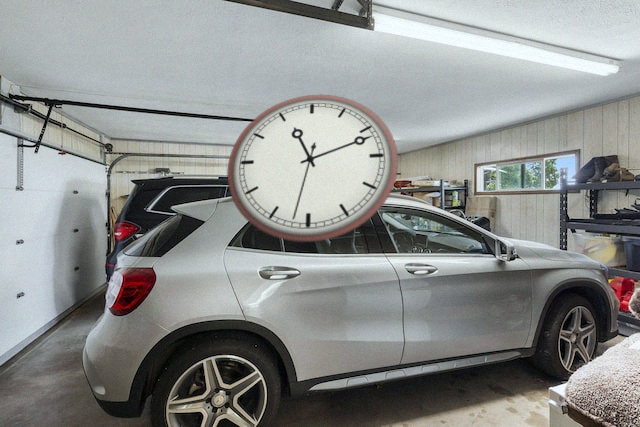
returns 11,11,32
